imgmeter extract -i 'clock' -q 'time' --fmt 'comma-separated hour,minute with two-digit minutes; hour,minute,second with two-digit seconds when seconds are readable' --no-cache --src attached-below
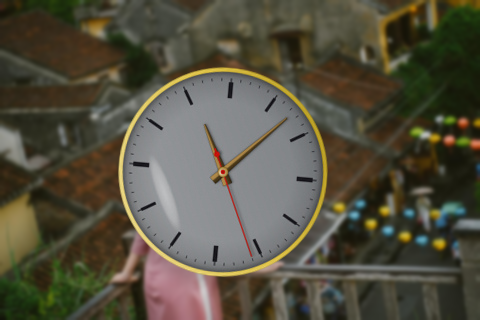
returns 11,07,26
